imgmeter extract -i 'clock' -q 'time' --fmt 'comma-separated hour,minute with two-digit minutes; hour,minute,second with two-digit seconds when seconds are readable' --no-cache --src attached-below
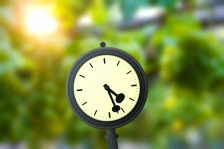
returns 4,27
